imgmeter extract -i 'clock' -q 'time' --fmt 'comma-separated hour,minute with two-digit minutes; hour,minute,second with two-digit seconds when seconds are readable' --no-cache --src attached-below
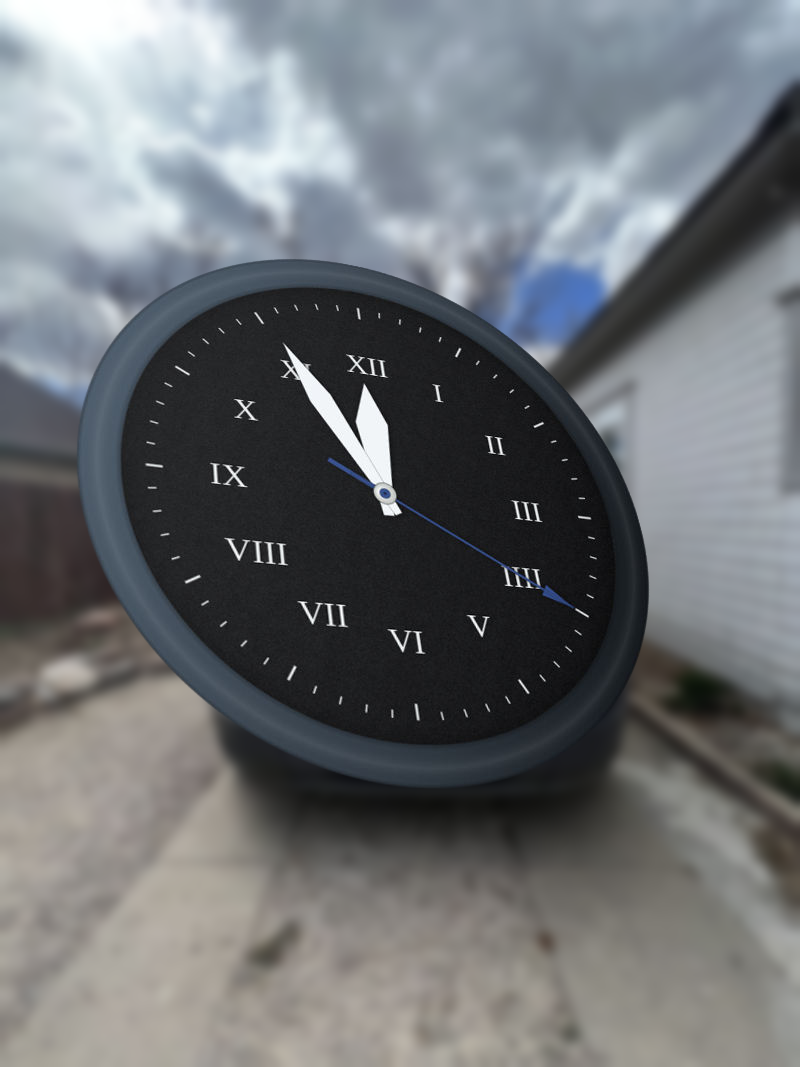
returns 11,55,20
